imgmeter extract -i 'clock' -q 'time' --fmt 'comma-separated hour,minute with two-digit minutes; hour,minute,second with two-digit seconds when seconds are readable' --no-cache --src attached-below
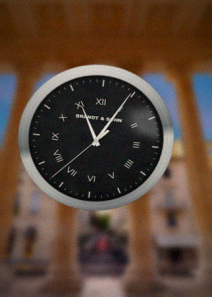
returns 11,04,37
